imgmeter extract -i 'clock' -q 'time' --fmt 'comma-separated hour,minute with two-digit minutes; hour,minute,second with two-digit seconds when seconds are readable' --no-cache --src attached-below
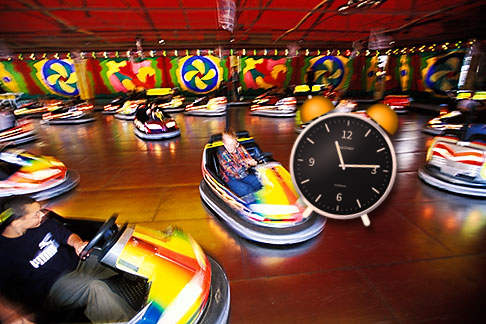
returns 11,14
